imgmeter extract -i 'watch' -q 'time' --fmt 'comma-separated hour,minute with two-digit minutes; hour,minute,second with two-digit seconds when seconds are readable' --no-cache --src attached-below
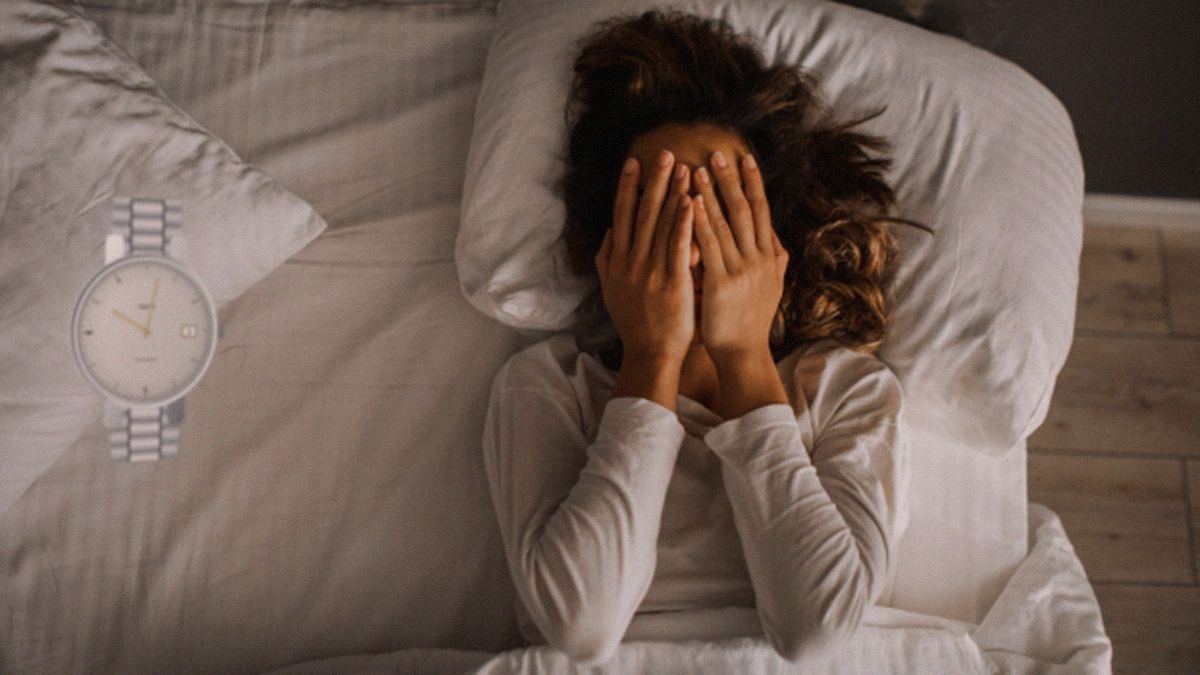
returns 10,02
